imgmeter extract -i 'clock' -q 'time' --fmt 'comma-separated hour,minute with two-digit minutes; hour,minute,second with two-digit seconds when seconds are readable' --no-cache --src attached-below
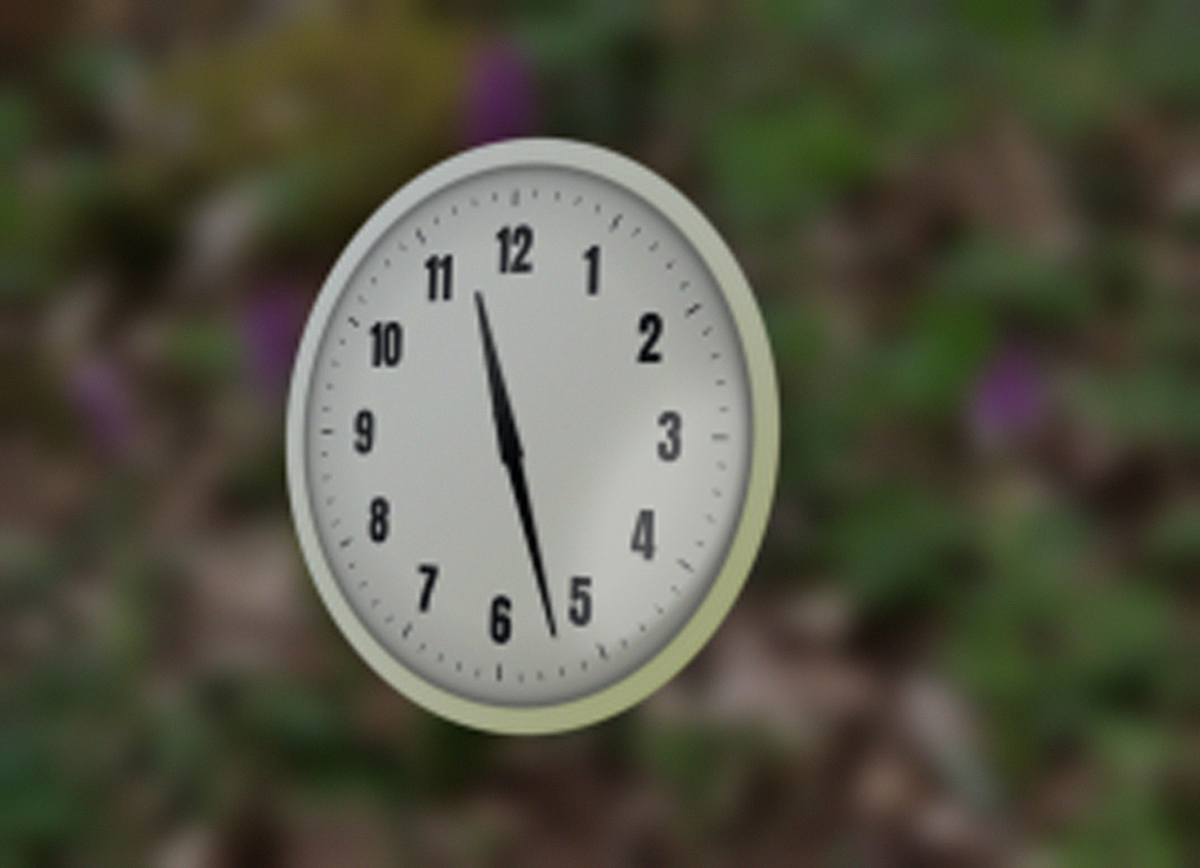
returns 11,27
